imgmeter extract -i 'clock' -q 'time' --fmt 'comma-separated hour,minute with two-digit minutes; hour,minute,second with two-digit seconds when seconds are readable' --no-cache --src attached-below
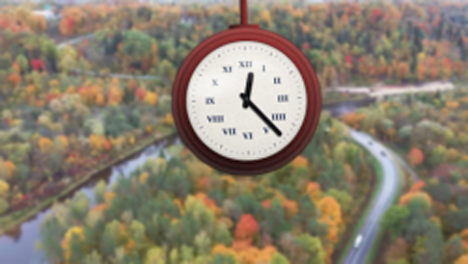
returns 12,23
